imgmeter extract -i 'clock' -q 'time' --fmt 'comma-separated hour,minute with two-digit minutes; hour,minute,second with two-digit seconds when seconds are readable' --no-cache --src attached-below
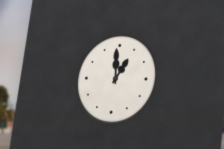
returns 12,59
